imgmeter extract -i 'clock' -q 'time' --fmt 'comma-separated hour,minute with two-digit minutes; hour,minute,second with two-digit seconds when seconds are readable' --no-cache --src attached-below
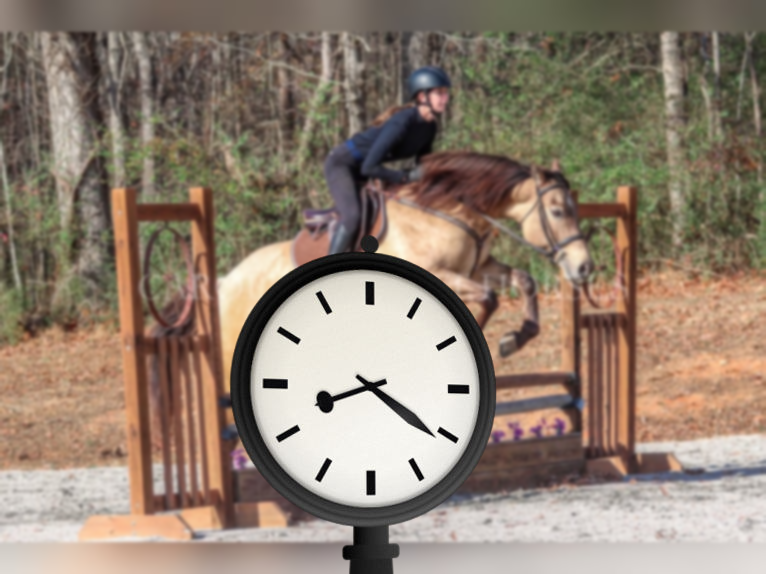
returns 8,21
